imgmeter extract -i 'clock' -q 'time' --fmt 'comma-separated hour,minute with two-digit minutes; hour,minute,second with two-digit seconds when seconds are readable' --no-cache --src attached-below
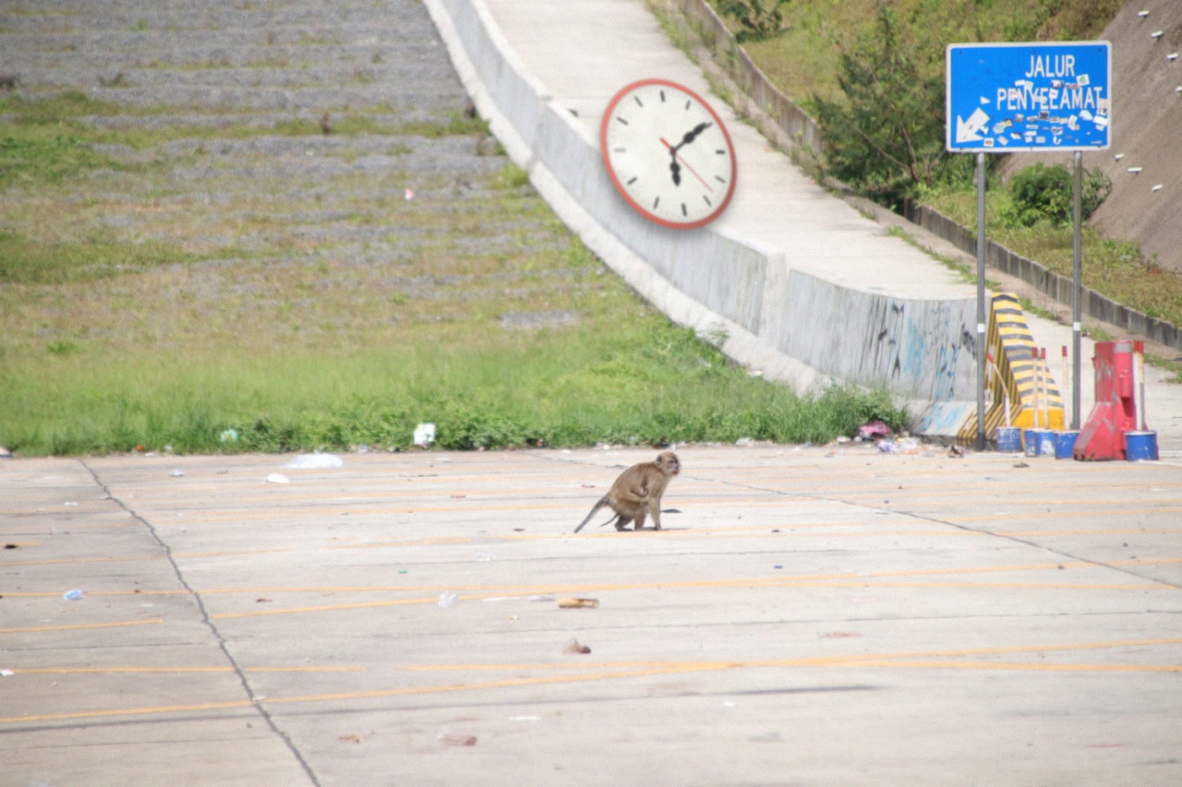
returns 6,09,23
